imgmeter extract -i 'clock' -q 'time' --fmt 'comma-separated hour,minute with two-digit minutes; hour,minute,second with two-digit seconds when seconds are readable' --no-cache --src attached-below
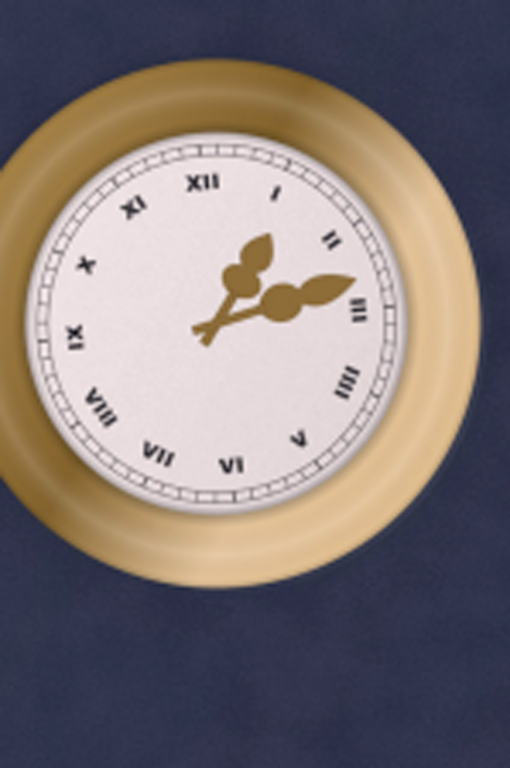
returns 1,13
